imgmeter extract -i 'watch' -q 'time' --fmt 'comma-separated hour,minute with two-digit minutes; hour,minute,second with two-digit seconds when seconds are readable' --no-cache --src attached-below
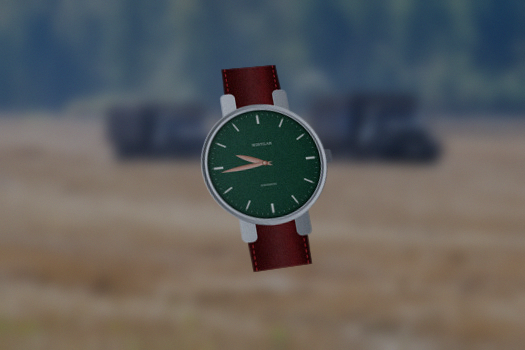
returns 9,44
